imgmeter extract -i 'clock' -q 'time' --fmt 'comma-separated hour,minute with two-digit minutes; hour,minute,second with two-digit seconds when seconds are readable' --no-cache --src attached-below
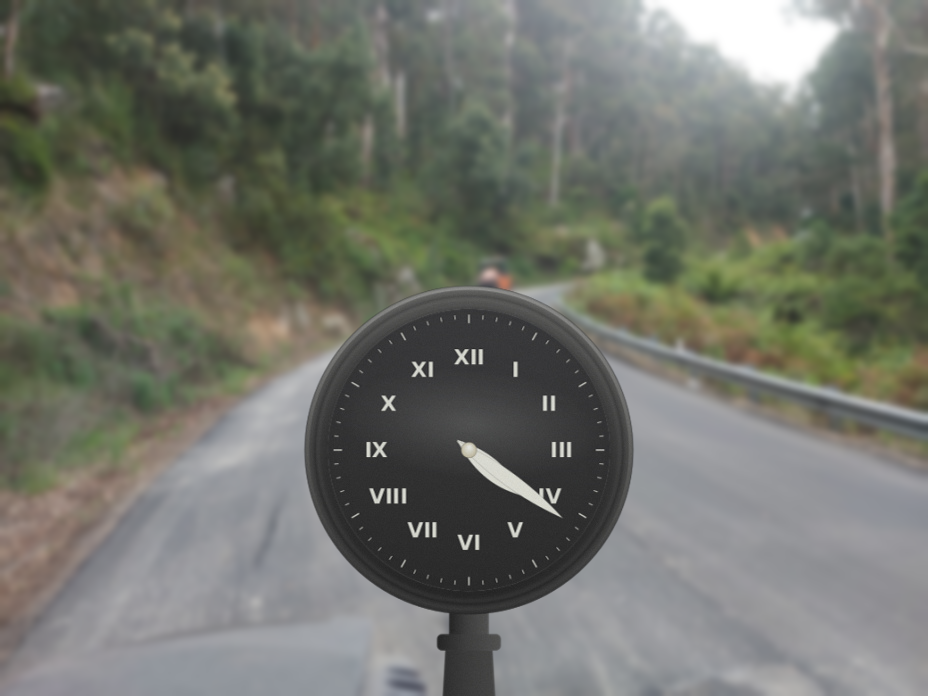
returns 4,21
